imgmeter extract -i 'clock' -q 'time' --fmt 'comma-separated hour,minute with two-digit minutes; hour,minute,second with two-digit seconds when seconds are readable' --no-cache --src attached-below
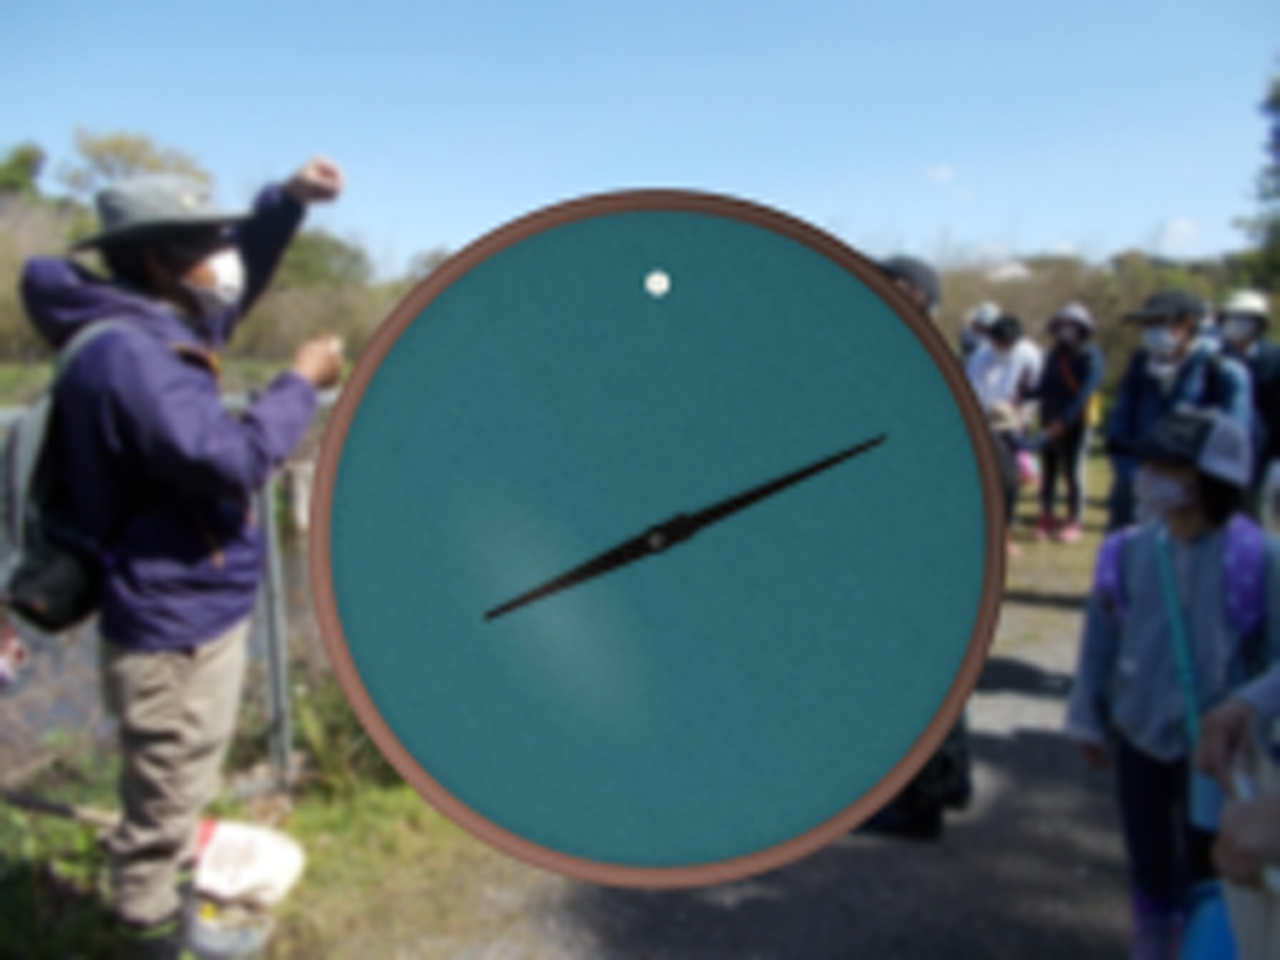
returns 8,11
